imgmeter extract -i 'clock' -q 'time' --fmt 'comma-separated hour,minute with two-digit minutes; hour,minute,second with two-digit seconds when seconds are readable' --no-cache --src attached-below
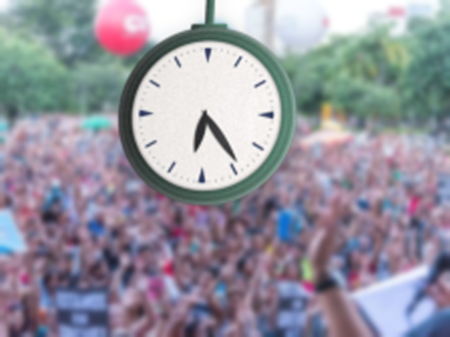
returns 6,24
